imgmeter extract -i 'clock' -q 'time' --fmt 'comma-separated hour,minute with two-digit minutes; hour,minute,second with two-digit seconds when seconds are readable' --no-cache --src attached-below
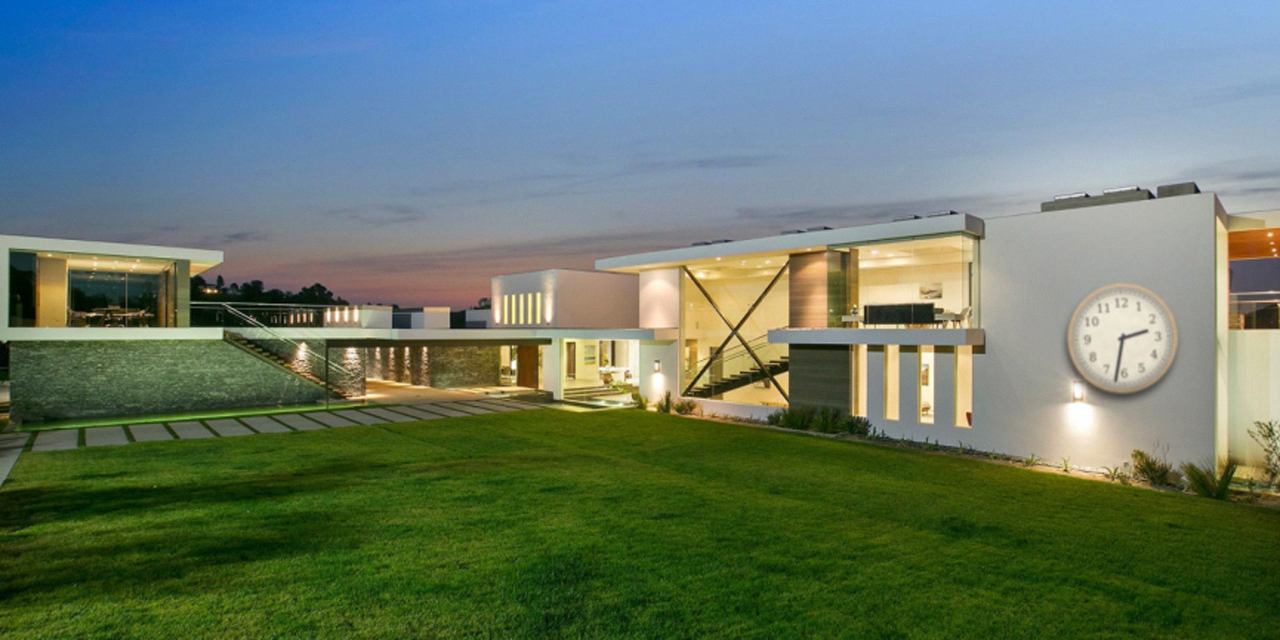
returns 2,32
